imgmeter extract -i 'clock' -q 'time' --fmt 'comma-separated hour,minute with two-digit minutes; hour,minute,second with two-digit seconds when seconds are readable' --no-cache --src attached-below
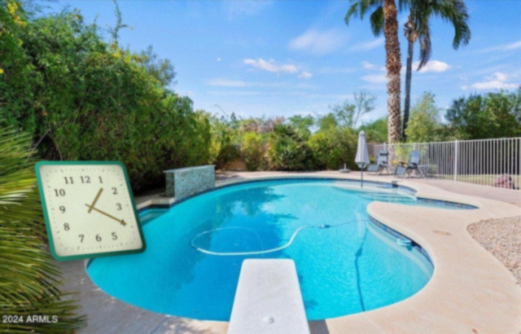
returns 1,20
